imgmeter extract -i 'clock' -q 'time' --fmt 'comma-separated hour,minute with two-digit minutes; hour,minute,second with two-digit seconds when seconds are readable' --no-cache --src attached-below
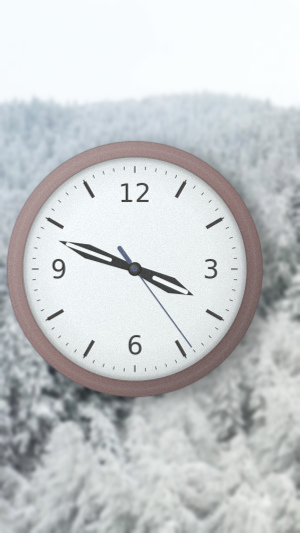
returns 3,48,24
